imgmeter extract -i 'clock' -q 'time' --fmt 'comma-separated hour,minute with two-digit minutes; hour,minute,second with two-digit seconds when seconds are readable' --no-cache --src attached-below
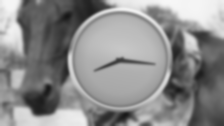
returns 8,16
